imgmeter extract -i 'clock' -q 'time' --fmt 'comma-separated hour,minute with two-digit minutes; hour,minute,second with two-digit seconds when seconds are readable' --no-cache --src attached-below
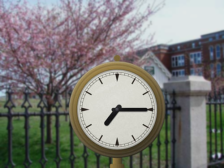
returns 7,15
